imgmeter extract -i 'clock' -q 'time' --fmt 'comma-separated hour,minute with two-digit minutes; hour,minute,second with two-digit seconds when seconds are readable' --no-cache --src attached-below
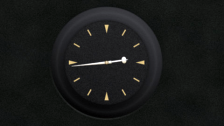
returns 2,44
